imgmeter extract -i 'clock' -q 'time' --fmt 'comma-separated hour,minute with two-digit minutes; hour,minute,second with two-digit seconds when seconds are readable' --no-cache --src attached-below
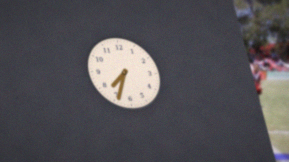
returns 7,34
